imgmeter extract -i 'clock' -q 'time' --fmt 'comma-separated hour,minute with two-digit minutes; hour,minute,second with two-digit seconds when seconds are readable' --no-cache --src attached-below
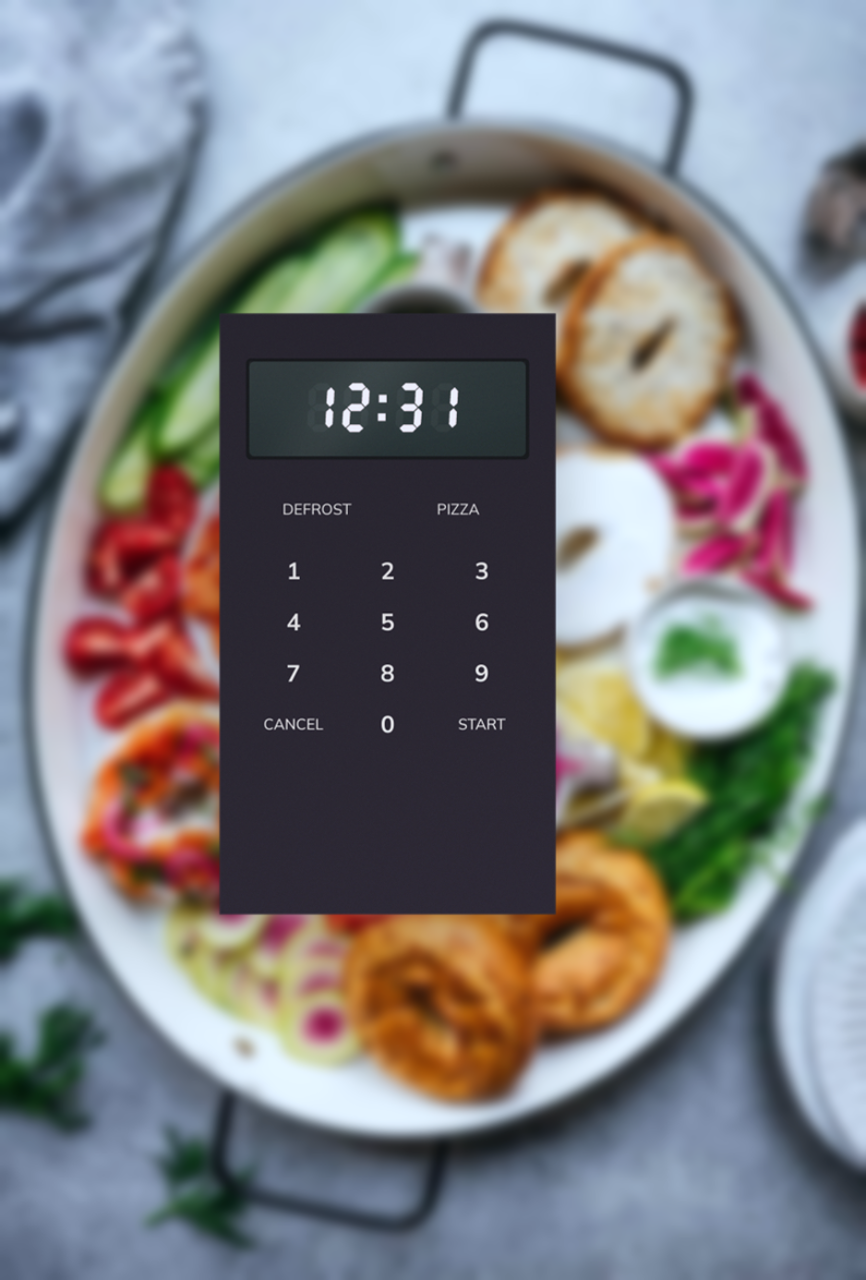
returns 12,31
